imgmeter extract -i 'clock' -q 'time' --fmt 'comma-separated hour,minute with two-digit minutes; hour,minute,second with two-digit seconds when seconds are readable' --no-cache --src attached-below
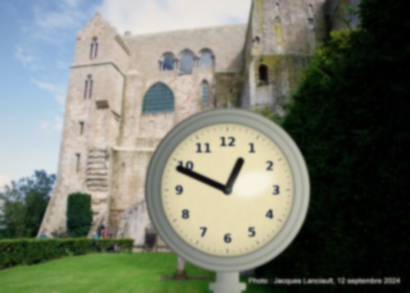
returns 12,49
